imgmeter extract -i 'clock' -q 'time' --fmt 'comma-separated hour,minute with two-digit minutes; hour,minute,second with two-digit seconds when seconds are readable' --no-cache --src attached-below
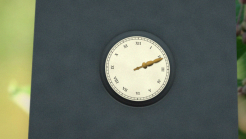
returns 2,11
